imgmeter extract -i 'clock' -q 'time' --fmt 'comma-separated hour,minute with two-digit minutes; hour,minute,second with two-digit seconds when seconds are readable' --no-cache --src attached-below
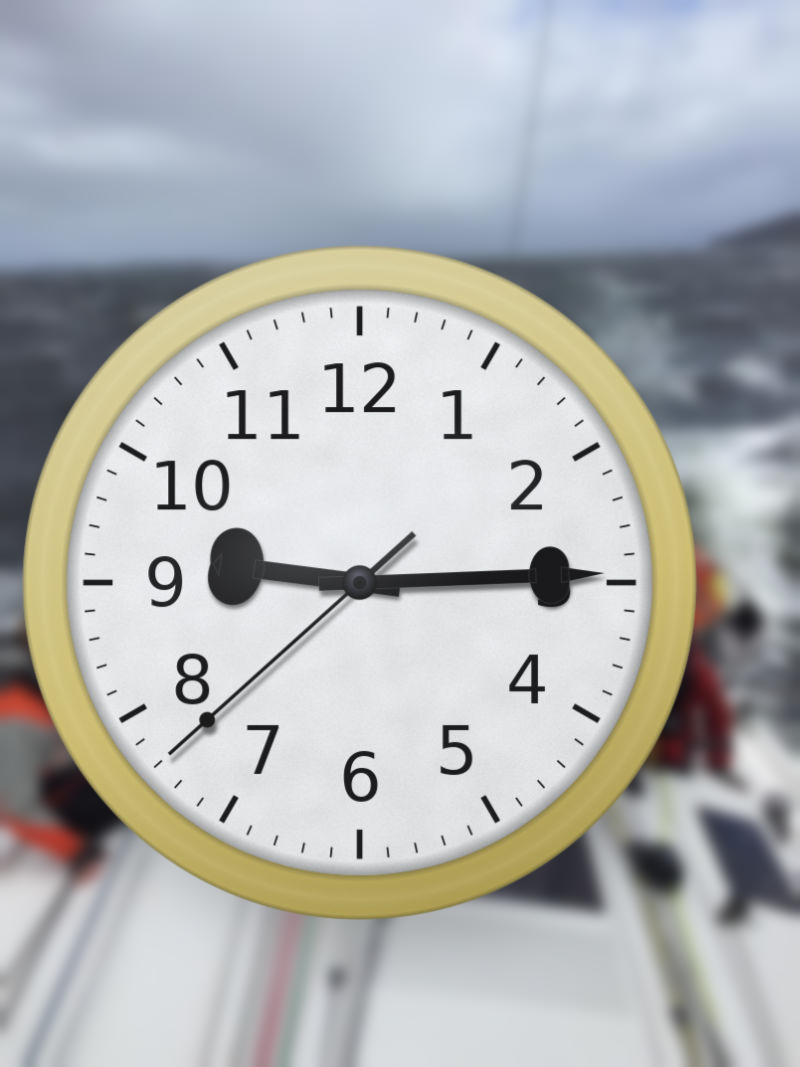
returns 9,14,38
